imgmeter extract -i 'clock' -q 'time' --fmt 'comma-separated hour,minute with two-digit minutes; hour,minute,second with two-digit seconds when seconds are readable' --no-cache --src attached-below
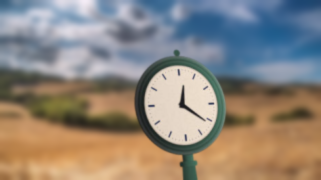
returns 12,21
